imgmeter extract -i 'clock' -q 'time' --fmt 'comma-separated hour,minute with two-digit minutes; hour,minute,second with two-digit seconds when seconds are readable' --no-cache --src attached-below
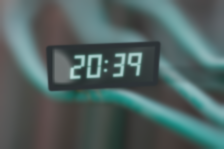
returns 20,39
